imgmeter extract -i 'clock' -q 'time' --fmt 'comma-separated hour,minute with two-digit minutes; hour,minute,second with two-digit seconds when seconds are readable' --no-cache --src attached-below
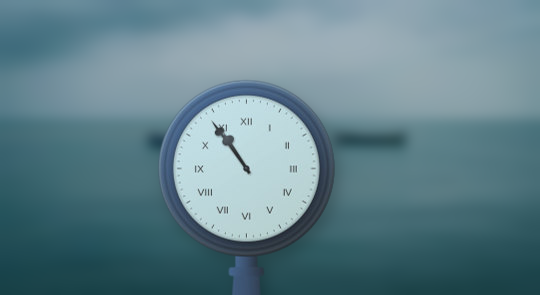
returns 10,54
